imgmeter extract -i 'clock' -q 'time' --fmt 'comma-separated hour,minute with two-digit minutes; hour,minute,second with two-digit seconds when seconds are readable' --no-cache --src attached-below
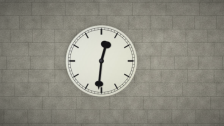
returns 12,31
